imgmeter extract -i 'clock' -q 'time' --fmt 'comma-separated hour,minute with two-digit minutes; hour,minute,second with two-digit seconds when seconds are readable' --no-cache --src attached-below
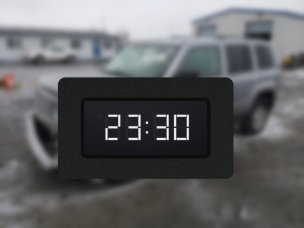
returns 23,30
